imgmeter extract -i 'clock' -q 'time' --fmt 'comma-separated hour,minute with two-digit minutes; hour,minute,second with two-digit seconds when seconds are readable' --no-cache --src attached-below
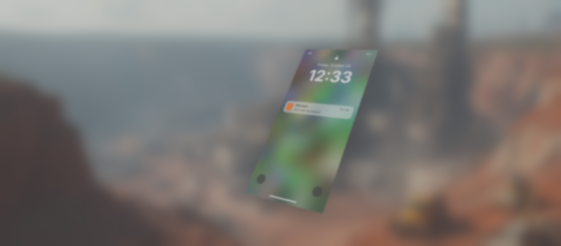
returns 12,33
